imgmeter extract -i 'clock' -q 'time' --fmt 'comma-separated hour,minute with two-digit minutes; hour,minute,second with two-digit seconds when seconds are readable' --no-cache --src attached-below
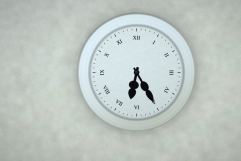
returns 6,25
